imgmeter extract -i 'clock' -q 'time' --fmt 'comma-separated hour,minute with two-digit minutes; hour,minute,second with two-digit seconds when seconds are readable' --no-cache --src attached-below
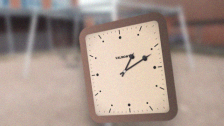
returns 1,11
